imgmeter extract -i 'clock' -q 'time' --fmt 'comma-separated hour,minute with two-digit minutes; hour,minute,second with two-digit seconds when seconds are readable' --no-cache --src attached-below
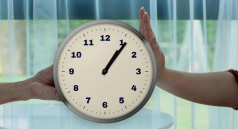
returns 1,06
